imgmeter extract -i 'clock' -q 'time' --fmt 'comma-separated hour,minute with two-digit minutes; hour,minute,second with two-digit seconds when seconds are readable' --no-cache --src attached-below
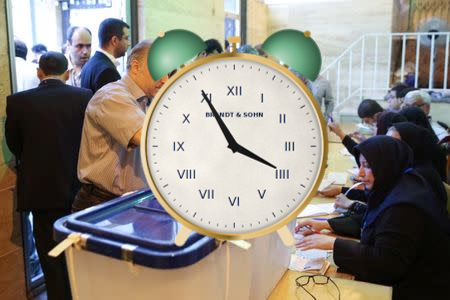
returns 3,55
